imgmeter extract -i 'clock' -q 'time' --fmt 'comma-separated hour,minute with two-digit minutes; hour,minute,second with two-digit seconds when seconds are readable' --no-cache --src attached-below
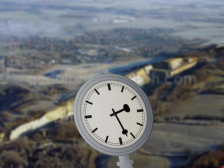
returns 2,27
